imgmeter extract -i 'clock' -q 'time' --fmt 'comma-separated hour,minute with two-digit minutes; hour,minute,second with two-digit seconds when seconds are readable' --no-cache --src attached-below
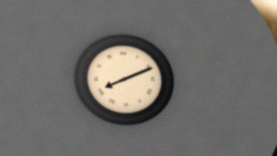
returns 8,11
